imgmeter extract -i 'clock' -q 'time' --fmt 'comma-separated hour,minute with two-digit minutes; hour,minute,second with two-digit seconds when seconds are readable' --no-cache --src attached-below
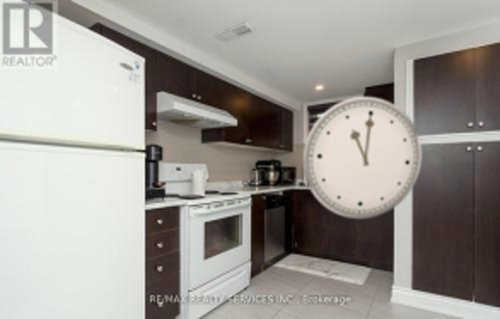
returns 11,00
